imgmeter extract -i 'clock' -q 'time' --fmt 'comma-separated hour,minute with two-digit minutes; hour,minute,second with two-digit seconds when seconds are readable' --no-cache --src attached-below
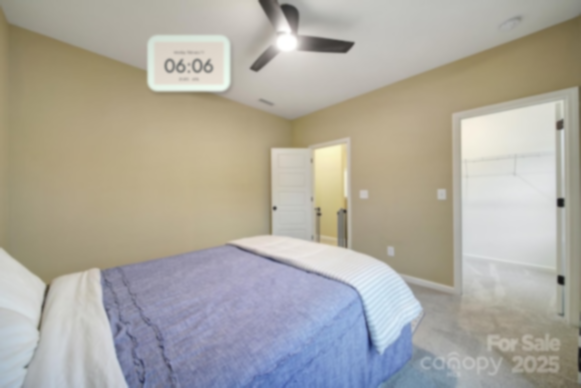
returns 6,06
